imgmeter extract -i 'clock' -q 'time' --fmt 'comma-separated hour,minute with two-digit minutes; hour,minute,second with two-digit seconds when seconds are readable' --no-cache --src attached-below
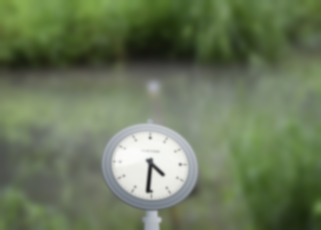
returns 4,31
